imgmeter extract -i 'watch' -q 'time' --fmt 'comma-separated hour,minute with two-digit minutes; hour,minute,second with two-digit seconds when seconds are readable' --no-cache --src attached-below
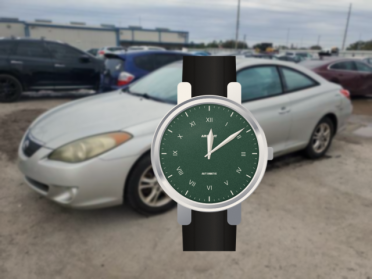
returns 12,09
